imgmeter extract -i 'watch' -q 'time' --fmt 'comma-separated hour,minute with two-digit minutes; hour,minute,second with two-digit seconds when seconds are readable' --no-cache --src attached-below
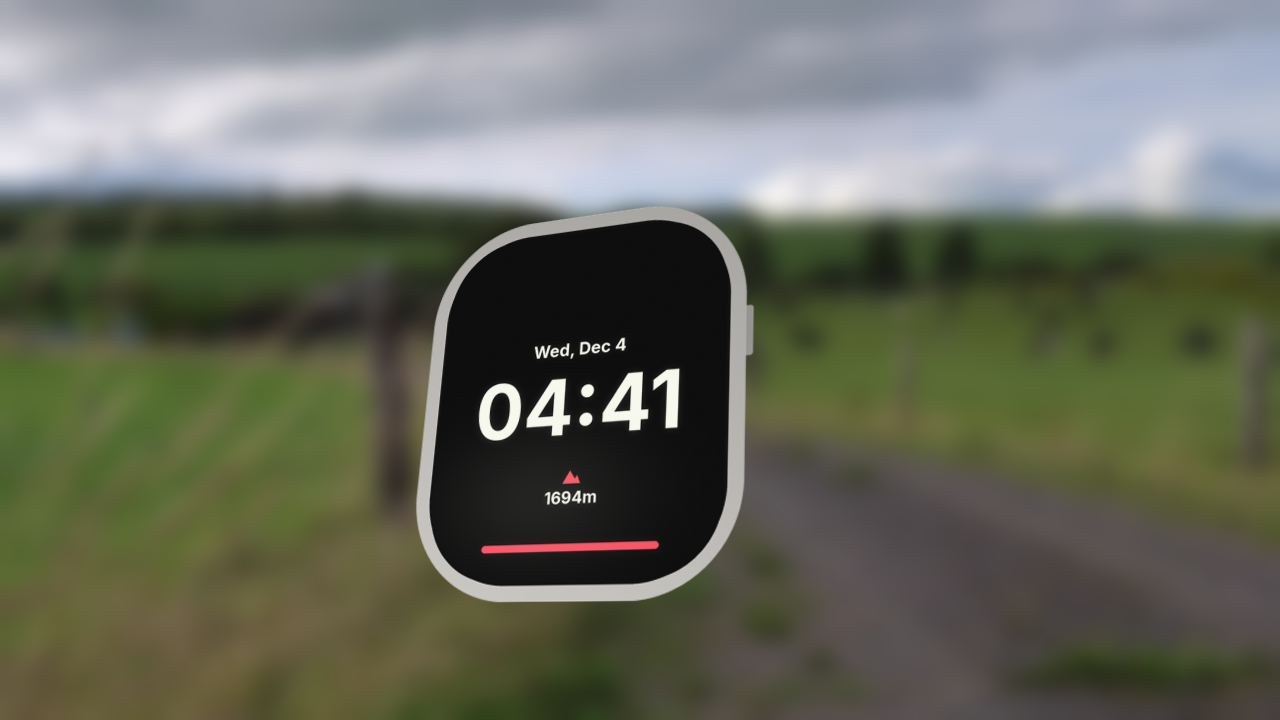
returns 4,41
